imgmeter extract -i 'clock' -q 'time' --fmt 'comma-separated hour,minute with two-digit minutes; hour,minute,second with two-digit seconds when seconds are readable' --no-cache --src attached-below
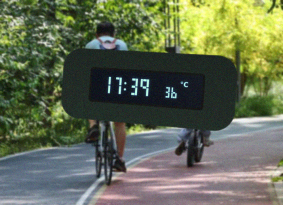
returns 17,39
